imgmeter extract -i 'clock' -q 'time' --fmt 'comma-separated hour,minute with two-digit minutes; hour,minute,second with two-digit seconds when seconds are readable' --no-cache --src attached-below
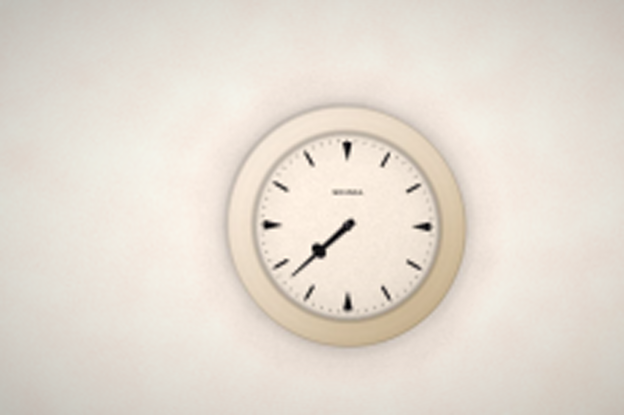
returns 7,38
